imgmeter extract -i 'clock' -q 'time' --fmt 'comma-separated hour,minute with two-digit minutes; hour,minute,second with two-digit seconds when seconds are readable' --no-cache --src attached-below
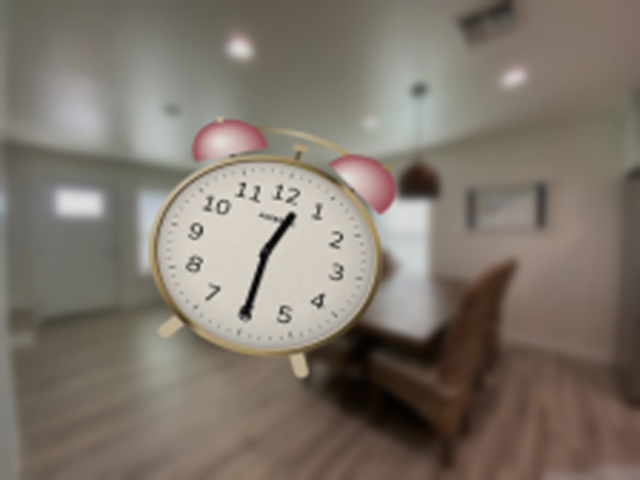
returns 12,30
